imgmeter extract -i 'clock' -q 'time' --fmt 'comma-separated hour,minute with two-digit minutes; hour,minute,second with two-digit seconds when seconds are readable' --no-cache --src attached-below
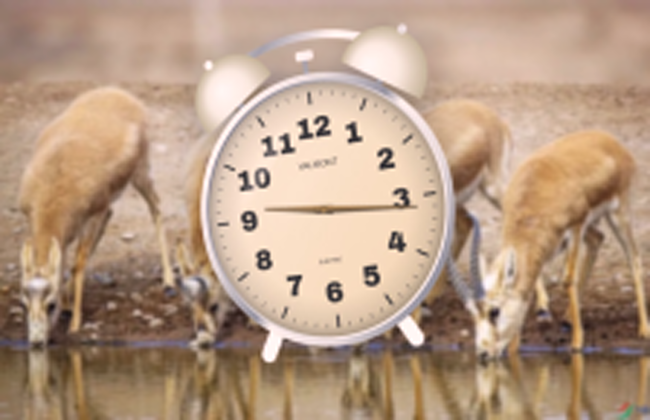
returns 9,16
